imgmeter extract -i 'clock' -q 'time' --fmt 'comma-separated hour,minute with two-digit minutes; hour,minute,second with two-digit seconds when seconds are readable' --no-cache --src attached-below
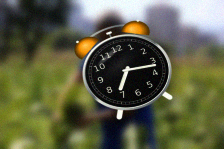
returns 7,17
